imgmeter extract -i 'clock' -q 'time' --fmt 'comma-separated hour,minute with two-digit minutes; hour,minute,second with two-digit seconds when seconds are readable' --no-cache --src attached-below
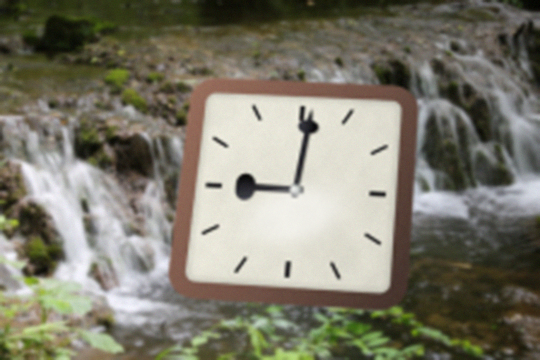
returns 9,01
